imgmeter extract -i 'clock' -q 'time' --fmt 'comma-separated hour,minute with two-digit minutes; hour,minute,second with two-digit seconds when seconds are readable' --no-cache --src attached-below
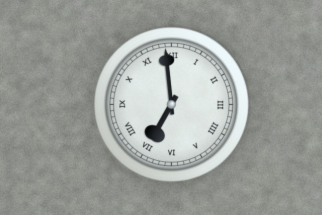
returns 6,59
